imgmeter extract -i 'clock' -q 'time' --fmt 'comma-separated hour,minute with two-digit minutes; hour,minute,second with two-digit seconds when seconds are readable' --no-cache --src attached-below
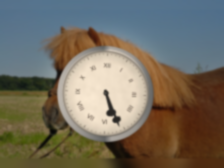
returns 5,26
